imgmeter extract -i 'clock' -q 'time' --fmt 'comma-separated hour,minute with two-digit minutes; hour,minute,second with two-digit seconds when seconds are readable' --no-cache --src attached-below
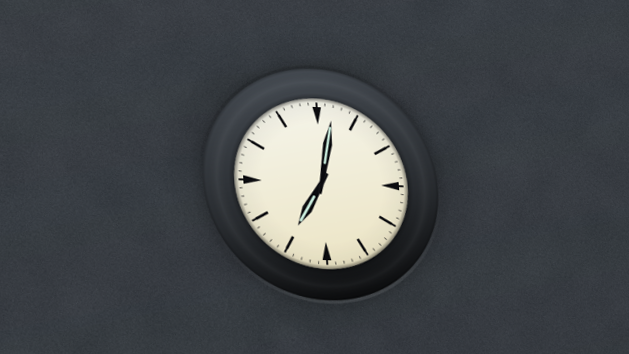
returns 7,02
